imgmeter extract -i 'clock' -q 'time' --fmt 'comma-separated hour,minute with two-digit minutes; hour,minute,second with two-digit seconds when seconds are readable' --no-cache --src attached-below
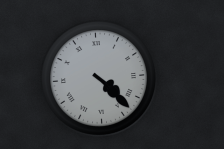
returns 4,23
